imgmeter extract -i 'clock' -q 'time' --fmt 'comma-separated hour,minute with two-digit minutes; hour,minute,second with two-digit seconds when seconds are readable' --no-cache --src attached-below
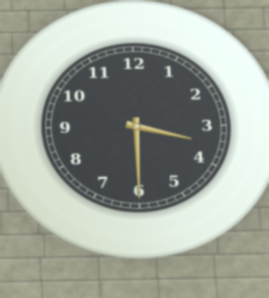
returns 3,30
